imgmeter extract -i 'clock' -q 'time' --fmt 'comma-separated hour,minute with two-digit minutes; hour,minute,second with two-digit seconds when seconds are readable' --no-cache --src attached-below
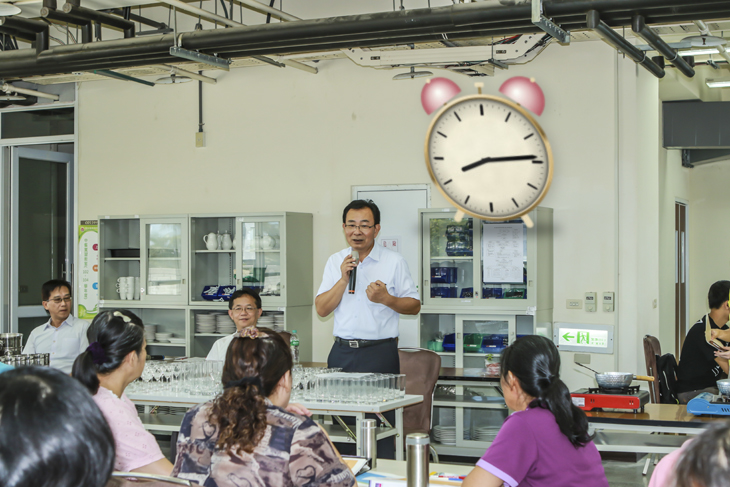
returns 8,14
